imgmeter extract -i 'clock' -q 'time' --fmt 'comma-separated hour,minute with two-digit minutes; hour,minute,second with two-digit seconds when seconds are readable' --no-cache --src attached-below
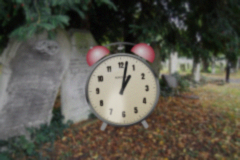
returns 1,02
